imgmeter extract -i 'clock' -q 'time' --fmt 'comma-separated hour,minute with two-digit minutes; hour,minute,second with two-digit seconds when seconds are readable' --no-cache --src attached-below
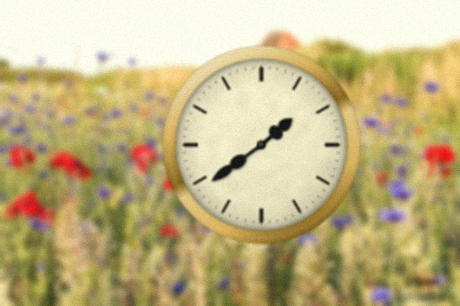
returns 1,39
